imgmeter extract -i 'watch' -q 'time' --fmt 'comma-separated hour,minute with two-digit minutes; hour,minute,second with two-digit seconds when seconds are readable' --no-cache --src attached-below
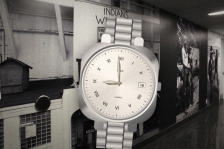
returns 8,59
